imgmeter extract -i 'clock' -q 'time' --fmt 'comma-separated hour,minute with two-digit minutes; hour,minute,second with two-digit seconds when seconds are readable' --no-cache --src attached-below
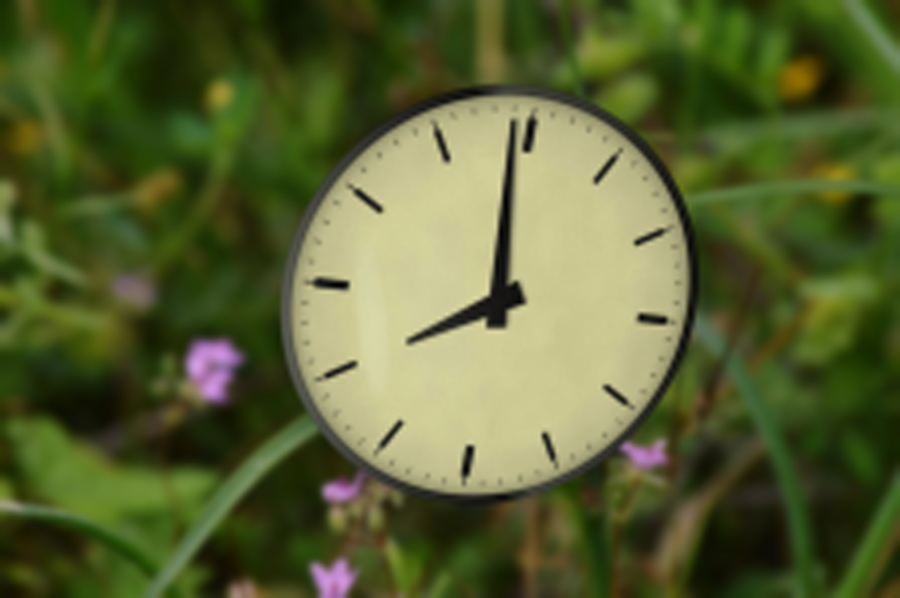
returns 7,59
